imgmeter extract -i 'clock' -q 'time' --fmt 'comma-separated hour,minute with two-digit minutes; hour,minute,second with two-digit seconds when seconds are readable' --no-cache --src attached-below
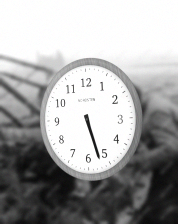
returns 5,27
